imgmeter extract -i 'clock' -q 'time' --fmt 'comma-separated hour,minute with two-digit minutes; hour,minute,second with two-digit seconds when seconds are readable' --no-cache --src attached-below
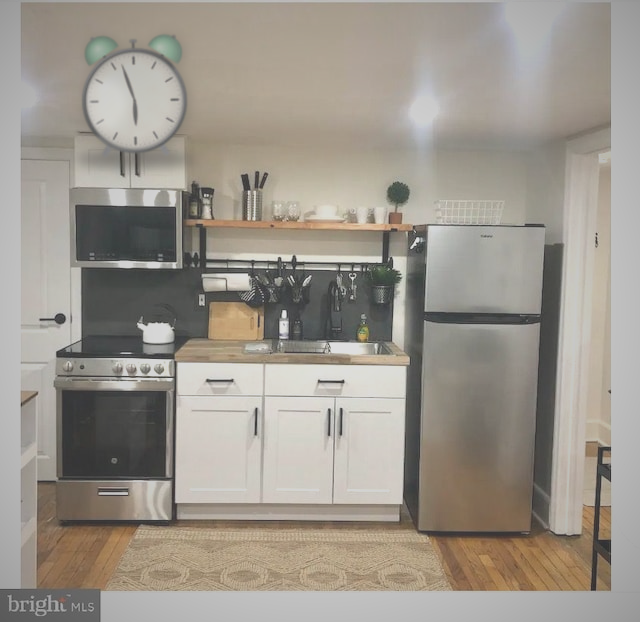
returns 5,57
